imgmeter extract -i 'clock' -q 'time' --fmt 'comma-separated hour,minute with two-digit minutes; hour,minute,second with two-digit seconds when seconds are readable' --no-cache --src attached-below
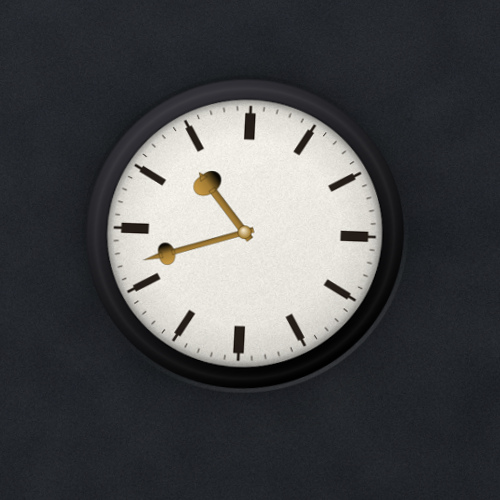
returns 10,42
